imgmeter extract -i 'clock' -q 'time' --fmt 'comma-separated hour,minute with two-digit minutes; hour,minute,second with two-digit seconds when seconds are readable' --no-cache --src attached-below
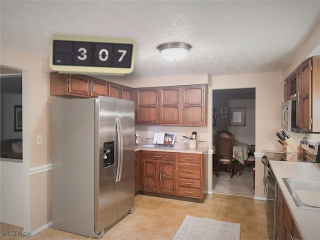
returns 3,07
